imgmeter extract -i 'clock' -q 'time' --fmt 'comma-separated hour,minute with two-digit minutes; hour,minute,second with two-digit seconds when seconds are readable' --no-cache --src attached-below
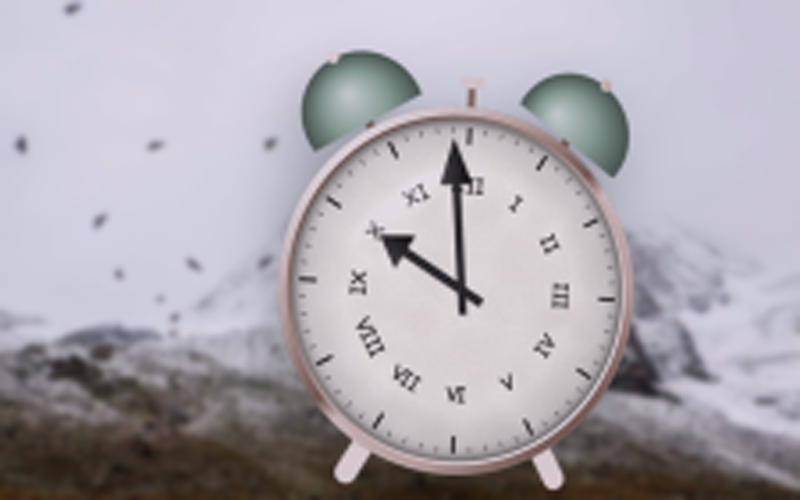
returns 9,59
